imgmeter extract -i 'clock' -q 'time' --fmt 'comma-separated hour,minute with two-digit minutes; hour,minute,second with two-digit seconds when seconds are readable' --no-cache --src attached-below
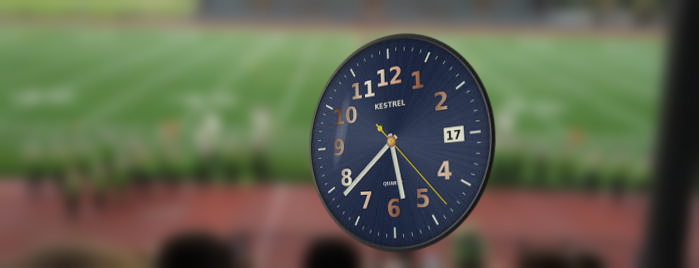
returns 5,38,23
